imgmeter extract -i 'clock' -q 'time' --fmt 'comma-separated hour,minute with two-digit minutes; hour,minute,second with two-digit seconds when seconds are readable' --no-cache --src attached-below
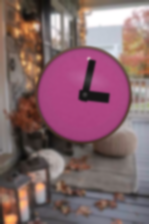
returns 3,01
